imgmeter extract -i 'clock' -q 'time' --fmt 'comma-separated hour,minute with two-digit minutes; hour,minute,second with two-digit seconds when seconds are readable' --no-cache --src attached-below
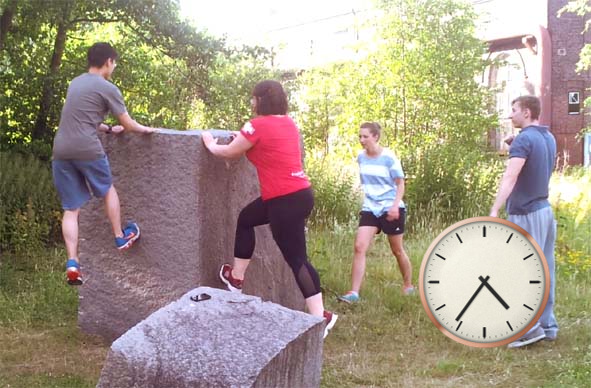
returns 4,36
